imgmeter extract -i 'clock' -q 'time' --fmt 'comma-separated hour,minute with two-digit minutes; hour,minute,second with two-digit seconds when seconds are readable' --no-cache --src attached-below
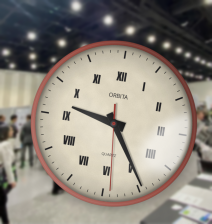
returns 9,24,29
